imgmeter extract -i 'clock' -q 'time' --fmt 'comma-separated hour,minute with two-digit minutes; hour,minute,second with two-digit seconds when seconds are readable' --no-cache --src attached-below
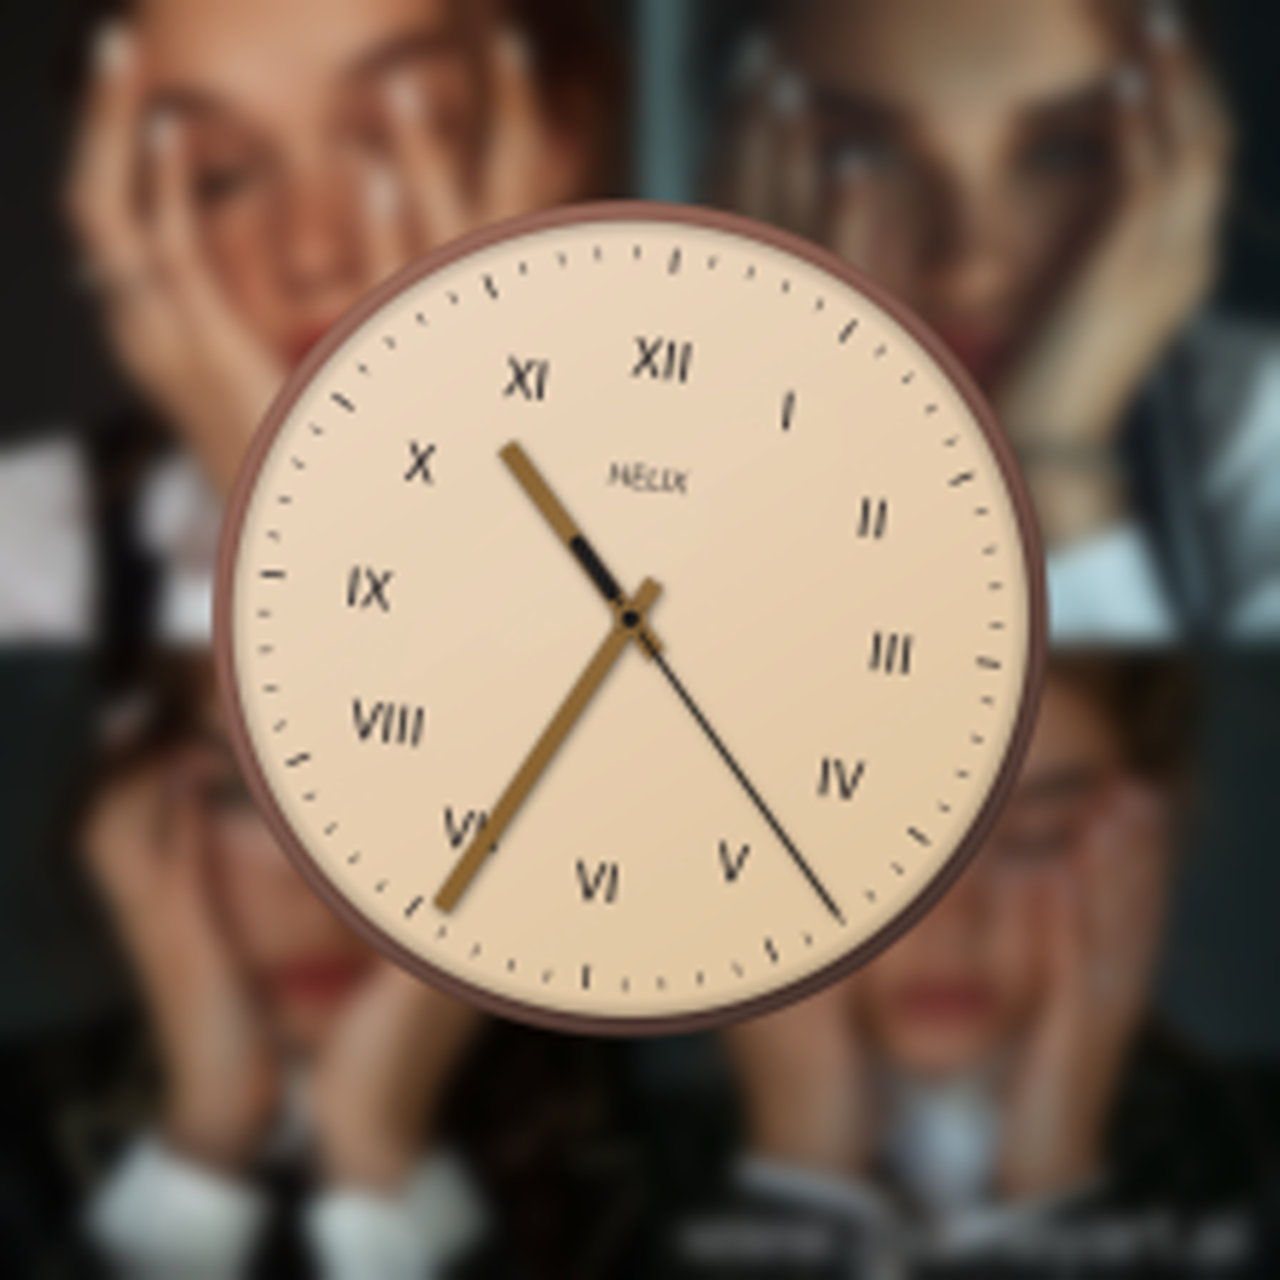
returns 10,34,23
